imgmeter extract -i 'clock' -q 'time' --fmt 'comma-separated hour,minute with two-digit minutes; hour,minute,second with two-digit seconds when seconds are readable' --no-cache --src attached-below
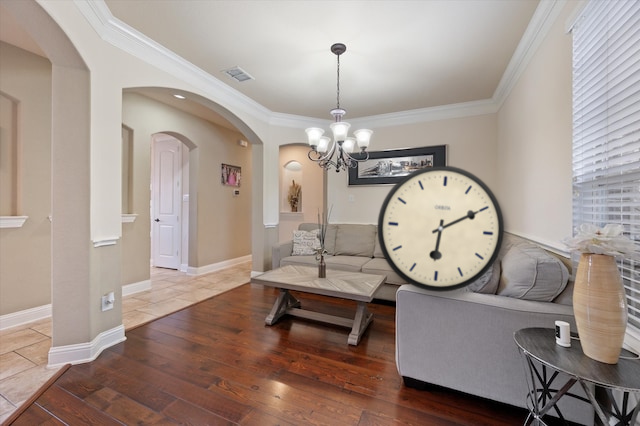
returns 6,10
